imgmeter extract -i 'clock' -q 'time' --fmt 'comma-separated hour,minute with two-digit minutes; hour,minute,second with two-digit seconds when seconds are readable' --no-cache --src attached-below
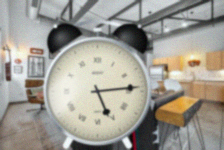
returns 5,14
